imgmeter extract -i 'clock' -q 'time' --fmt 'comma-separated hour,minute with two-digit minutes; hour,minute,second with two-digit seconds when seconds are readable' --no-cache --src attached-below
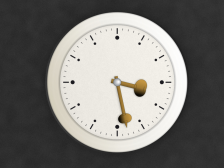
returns 3,28
